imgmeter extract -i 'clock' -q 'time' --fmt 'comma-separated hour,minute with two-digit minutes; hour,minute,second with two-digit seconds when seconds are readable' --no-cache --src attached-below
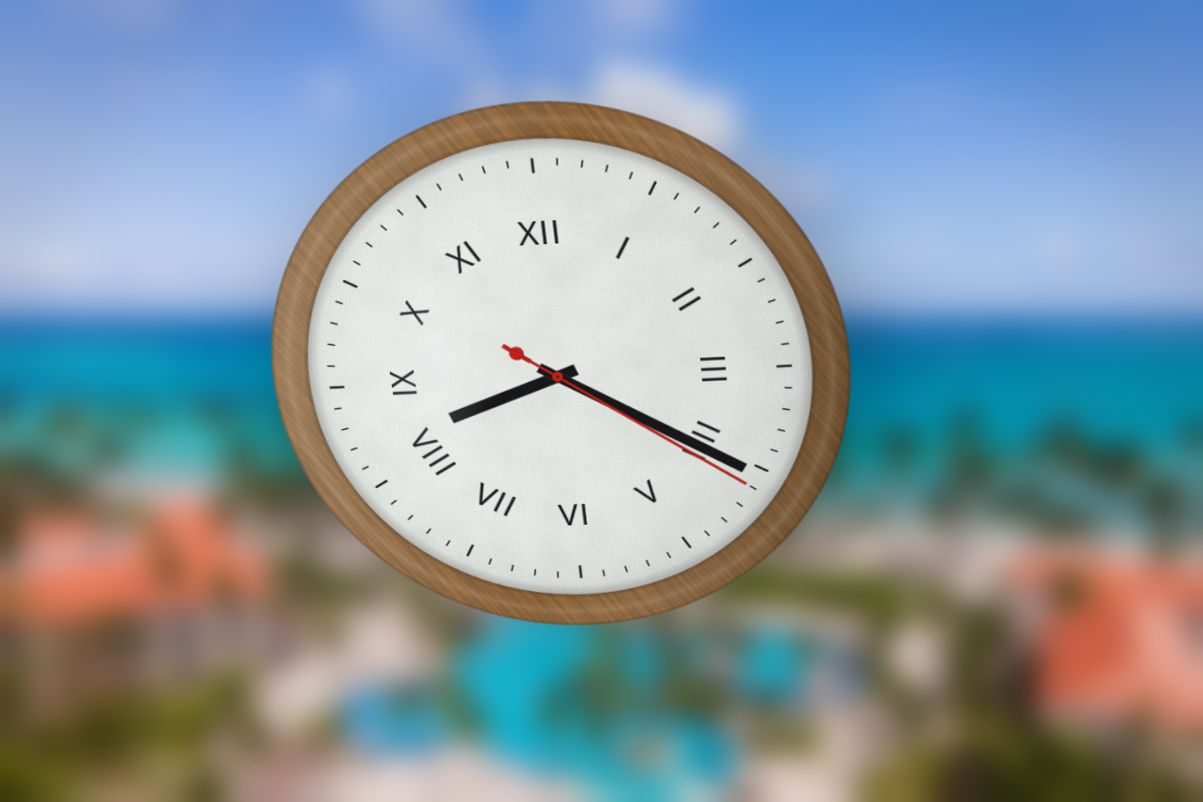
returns 8,20,21
